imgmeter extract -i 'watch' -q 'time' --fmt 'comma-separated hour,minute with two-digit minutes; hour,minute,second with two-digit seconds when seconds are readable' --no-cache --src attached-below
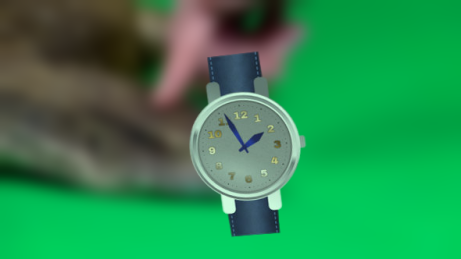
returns 1,56
